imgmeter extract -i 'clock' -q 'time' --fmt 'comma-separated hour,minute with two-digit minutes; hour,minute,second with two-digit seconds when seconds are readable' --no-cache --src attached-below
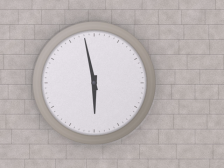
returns 5,58
